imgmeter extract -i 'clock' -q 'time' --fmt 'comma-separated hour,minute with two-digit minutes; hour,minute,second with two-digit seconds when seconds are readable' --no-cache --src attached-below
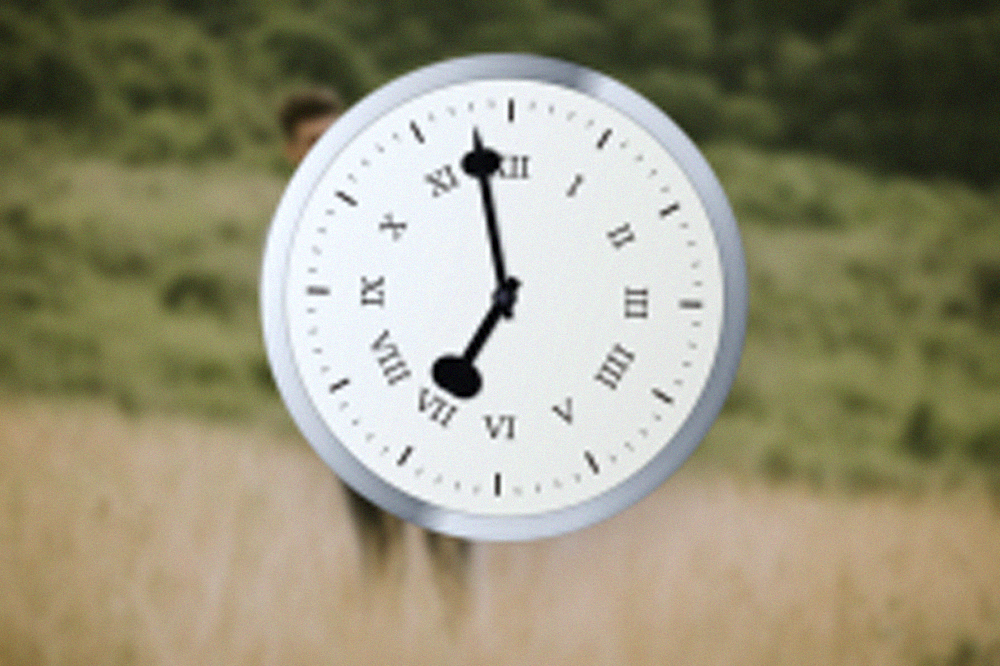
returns 6,58
